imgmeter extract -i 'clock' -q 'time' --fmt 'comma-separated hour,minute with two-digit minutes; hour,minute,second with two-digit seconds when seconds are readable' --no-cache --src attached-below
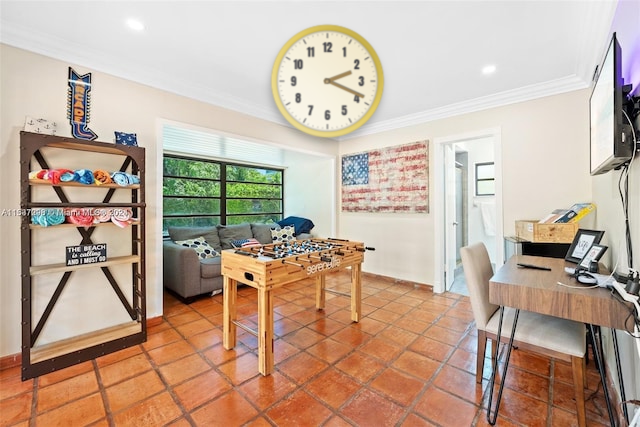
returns 2,19
